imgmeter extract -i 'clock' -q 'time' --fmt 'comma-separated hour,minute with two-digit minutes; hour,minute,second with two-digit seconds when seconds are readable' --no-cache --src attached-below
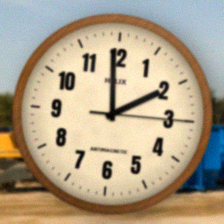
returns 1,59,15
